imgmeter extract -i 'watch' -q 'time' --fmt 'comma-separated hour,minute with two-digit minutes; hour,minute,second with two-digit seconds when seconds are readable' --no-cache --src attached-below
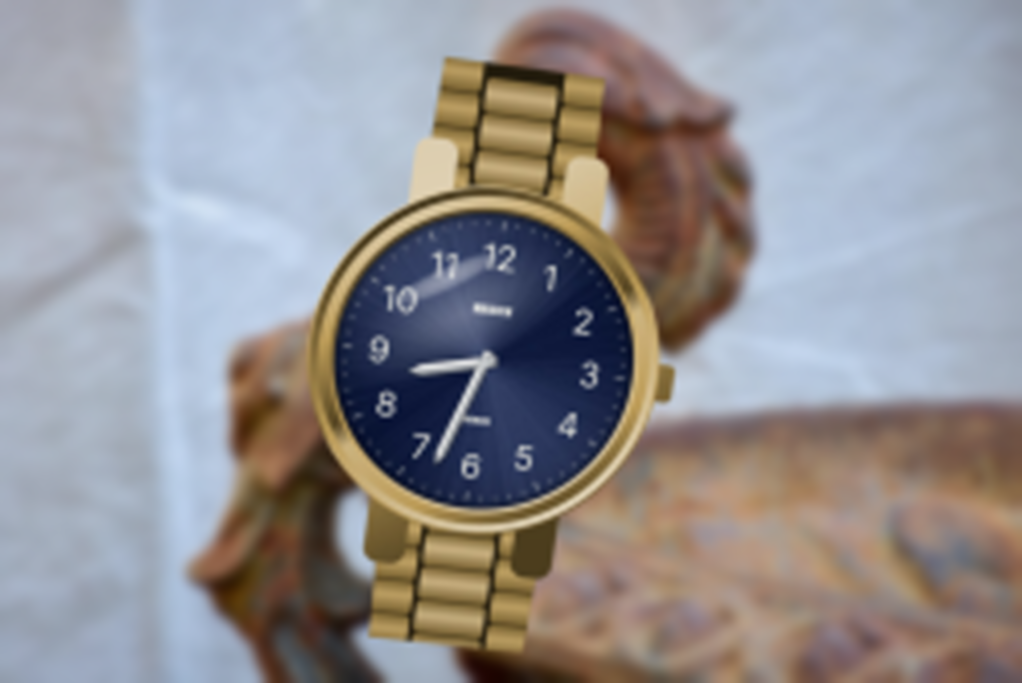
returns 8,33
